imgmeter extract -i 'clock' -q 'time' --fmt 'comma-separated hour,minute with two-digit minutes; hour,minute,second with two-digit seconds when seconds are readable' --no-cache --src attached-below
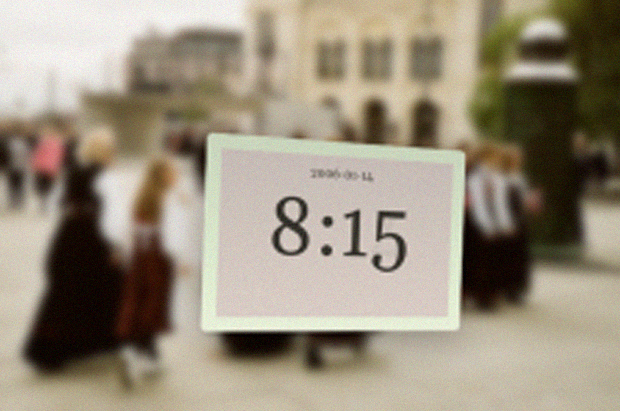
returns 8,15
